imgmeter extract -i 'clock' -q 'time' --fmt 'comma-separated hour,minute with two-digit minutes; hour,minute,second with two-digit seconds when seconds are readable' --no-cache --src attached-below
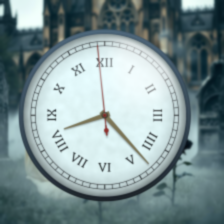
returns 8,22,59
